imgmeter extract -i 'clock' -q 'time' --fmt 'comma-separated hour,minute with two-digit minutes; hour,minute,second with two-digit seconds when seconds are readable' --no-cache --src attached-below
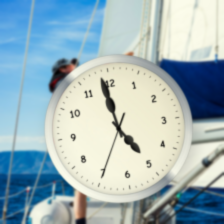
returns 4,58,35
